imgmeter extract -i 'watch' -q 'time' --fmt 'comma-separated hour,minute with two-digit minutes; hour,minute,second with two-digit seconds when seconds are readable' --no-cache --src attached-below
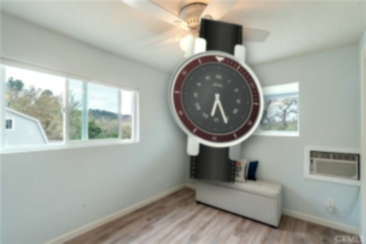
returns 6,26
